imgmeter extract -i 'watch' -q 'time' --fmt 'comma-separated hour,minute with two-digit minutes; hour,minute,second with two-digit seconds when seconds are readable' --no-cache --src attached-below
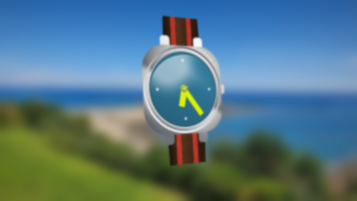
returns 6,24
